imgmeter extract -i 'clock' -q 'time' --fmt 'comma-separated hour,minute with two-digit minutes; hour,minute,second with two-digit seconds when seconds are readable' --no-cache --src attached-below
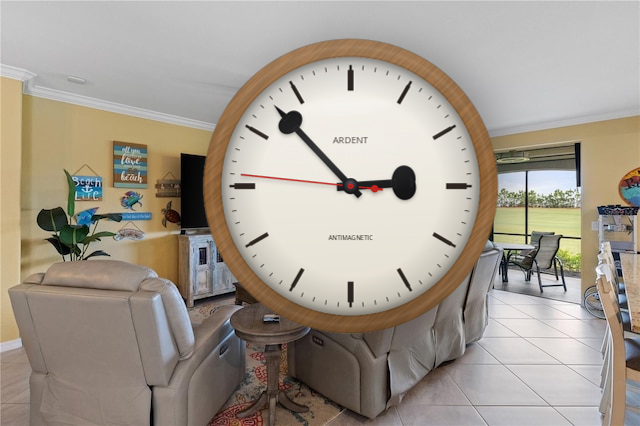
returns 2,52,46
